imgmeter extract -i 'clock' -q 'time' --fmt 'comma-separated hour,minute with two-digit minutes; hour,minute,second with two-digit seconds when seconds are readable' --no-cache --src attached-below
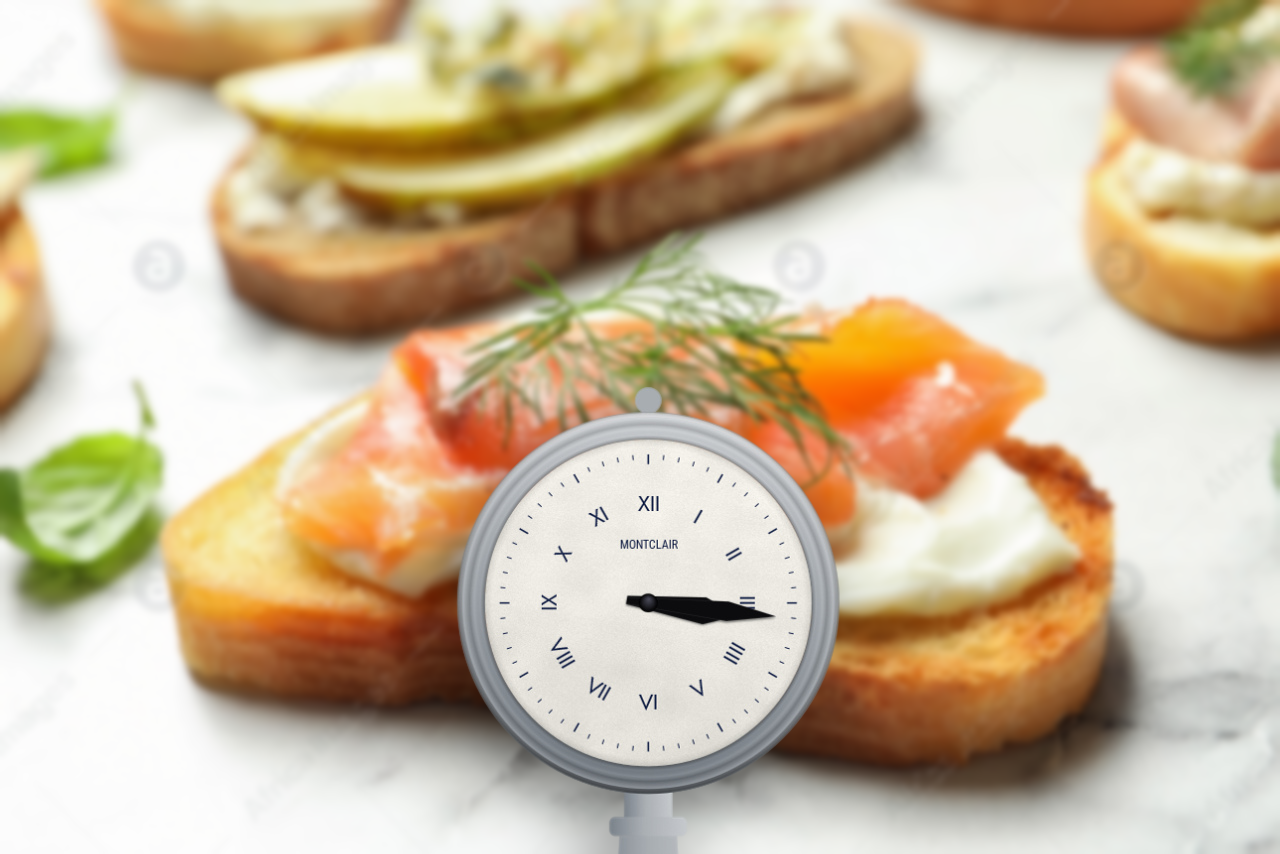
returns 3,16
